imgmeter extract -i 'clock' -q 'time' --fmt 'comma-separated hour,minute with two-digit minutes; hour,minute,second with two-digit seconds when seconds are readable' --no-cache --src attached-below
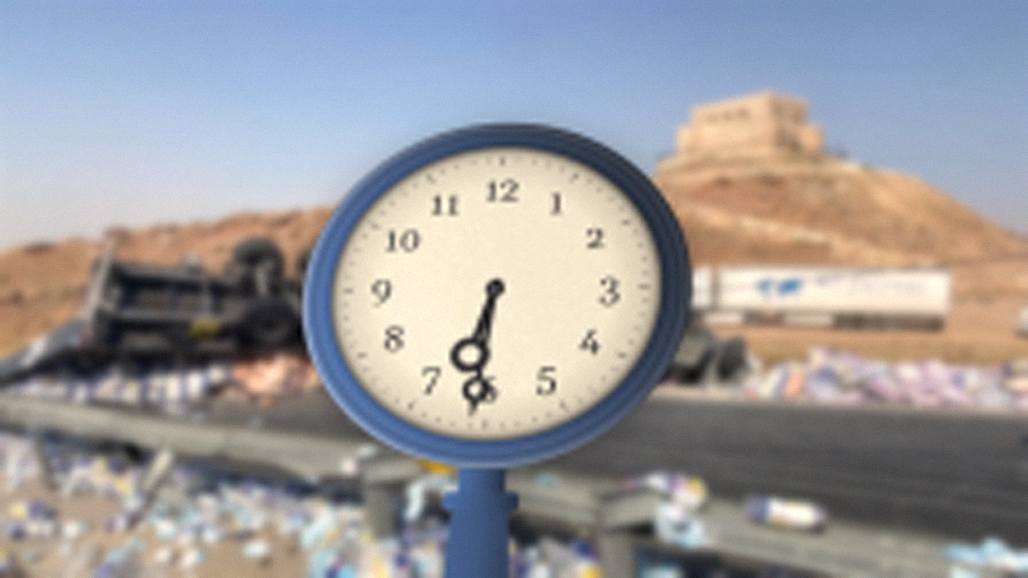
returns 6,31
